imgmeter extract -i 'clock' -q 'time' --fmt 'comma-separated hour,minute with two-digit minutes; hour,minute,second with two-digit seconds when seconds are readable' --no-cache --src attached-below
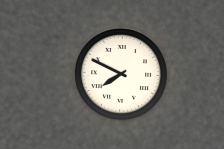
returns 7,49
